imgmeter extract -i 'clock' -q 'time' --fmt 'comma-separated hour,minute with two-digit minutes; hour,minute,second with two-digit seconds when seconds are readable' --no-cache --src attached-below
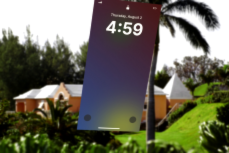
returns 4,59
